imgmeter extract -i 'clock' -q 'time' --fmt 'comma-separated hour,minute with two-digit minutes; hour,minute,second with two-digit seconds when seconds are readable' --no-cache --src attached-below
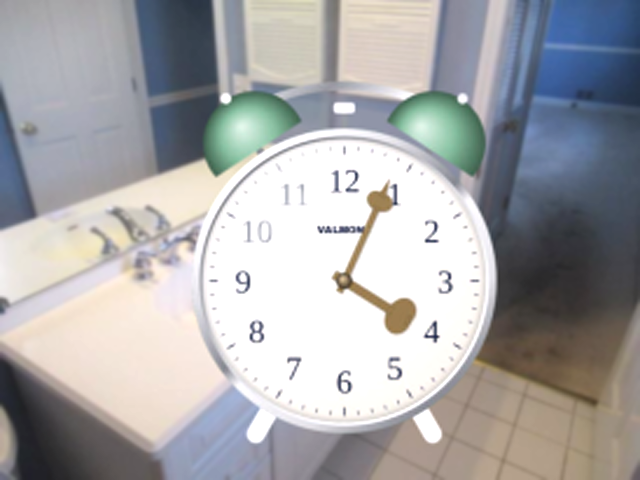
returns 4,04
